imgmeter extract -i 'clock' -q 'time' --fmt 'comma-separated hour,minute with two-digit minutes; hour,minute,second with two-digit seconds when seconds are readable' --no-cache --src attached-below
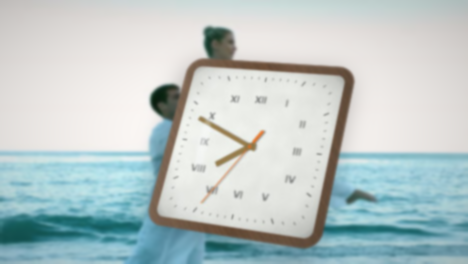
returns 7,48,35
